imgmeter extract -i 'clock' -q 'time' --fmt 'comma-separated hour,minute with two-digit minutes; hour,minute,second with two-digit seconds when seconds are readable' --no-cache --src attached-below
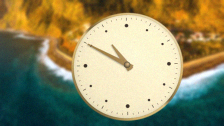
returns 10,50
